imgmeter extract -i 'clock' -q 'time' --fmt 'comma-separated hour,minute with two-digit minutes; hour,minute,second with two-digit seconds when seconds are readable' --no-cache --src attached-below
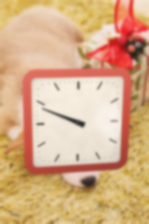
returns 9,49
